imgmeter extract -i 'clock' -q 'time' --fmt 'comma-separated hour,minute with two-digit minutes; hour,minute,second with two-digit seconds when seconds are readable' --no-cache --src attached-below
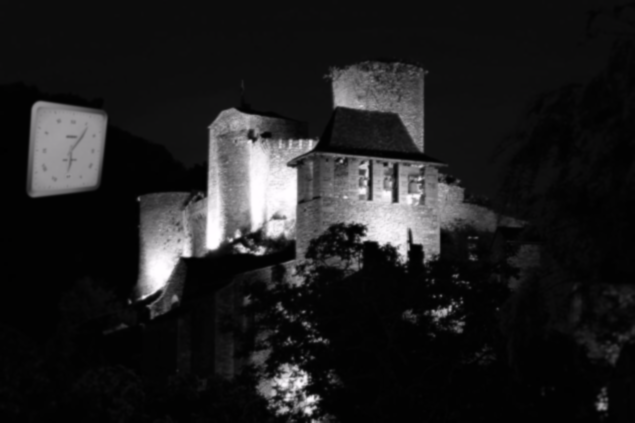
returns 6,06
